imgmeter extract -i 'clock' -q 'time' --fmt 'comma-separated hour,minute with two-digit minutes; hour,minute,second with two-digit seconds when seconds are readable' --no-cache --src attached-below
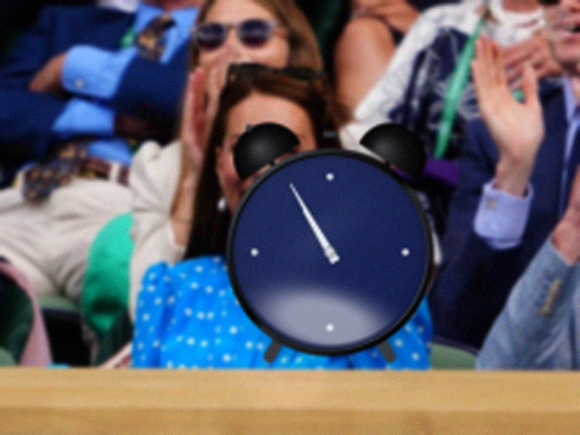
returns 10,55
